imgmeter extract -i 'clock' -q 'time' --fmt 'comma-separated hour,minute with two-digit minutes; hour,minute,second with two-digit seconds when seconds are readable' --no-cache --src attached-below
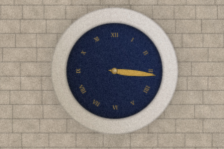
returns 3,16
